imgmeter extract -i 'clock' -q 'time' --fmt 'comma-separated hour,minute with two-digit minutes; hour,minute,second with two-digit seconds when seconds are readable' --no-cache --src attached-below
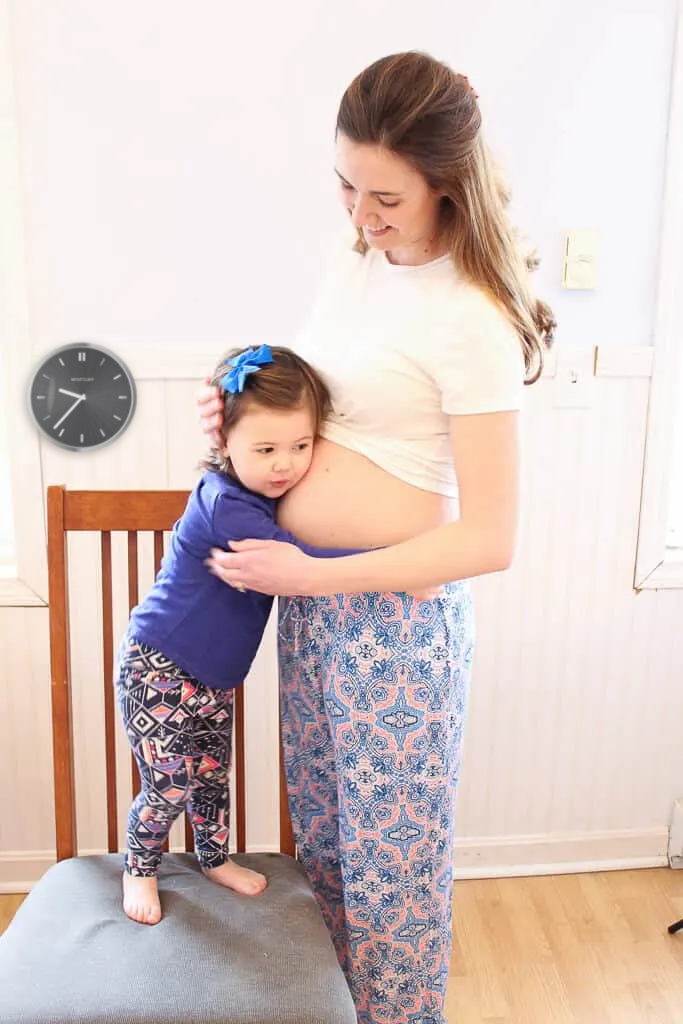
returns 9,37
